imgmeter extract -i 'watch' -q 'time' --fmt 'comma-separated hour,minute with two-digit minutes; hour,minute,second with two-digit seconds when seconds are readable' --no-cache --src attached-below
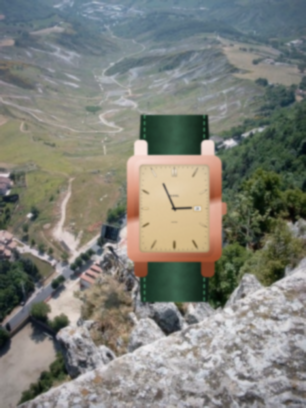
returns 2,56
